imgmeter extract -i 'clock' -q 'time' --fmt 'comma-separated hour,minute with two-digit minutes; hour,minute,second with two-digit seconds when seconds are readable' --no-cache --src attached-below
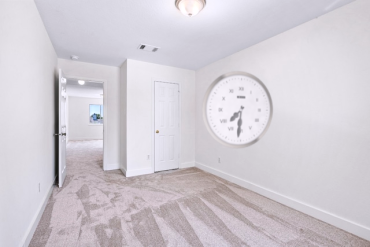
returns 7,31
